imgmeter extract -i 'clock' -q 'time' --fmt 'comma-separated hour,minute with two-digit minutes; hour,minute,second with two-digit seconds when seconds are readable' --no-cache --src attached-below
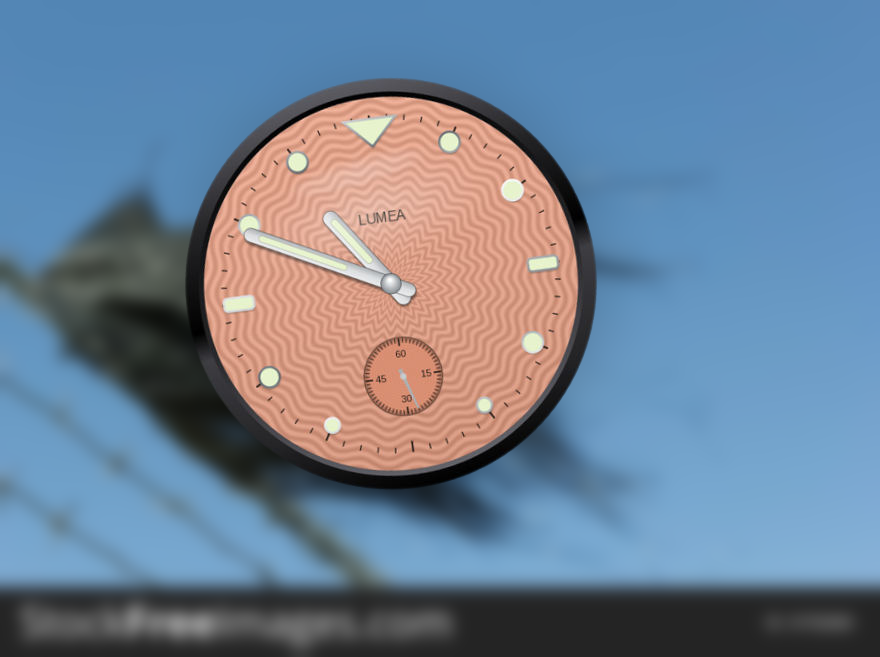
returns 10,49,27
